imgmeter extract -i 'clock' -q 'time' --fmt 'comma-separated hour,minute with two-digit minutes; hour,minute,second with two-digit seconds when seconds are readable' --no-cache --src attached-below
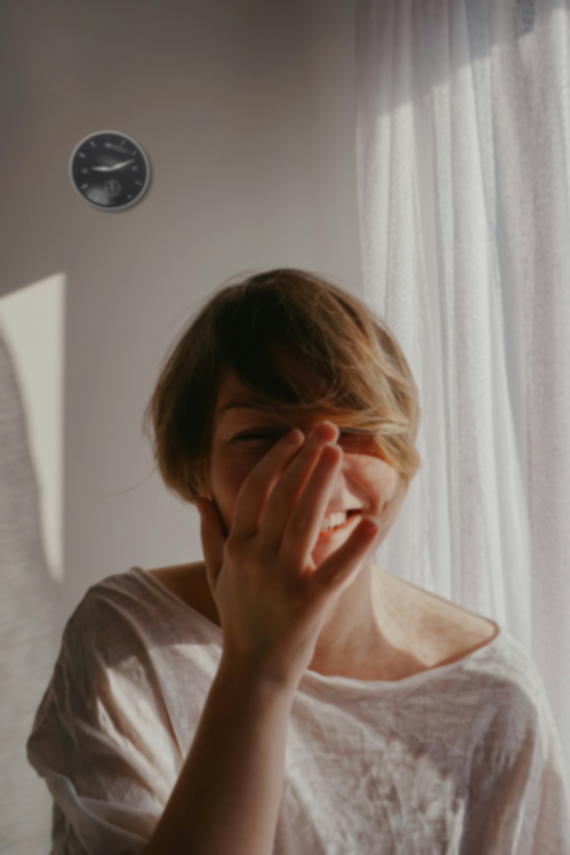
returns 9,12
